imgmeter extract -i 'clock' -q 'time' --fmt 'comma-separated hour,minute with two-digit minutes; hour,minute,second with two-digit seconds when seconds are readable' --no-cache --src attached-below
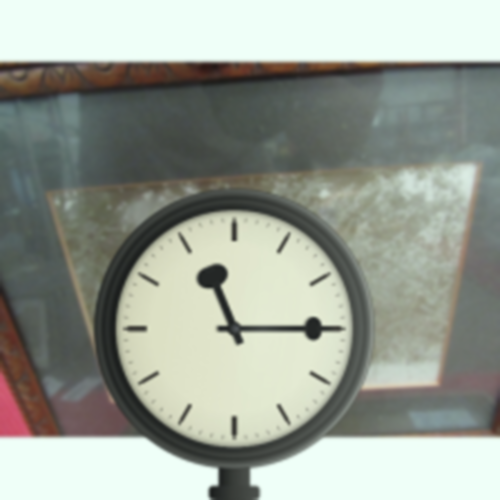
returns 11,15
